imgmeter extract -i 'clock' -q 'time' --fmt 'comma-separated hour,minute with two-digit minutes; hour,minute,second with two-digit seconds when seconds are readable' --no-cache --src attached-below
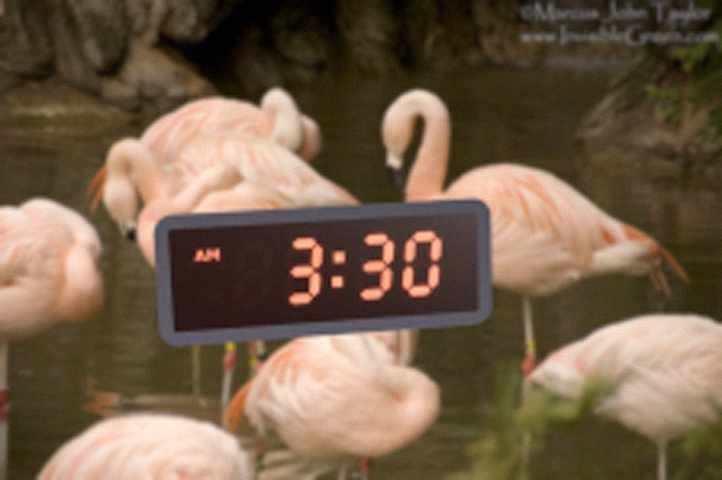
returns 3,30
